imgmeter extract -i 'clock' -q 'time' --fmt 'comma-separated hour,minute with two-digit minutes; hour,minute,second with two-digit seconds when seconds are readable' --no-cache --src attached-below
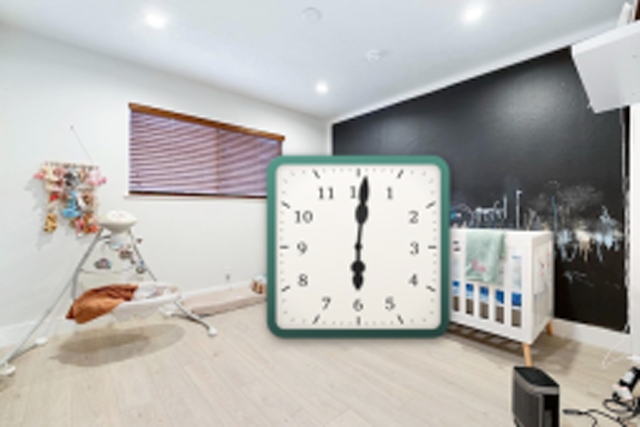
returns 6,01
